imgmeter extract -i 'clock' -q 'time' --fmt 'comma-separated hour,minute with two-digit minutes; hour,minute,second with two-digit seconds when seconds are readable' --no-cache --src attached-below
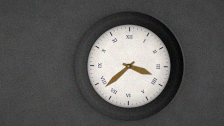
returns 3,38
